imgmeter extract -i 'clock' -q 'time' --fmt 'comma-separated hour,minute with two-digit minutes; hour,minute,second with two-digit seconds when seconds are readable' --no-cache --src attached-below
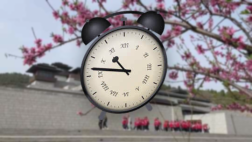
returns 10,47
